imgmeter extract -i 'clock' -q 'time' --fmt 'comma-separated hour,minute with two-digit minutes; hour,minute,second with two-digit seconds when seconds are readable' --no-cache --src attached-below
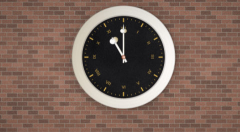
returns 11,00
